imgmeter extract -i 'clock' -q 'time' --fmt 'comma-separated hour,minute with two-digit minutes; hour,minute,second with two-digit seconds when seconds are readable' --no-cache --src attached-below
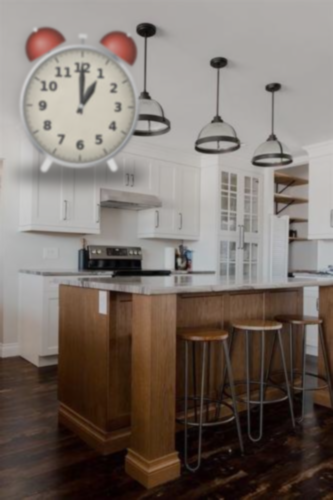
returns 1,00
